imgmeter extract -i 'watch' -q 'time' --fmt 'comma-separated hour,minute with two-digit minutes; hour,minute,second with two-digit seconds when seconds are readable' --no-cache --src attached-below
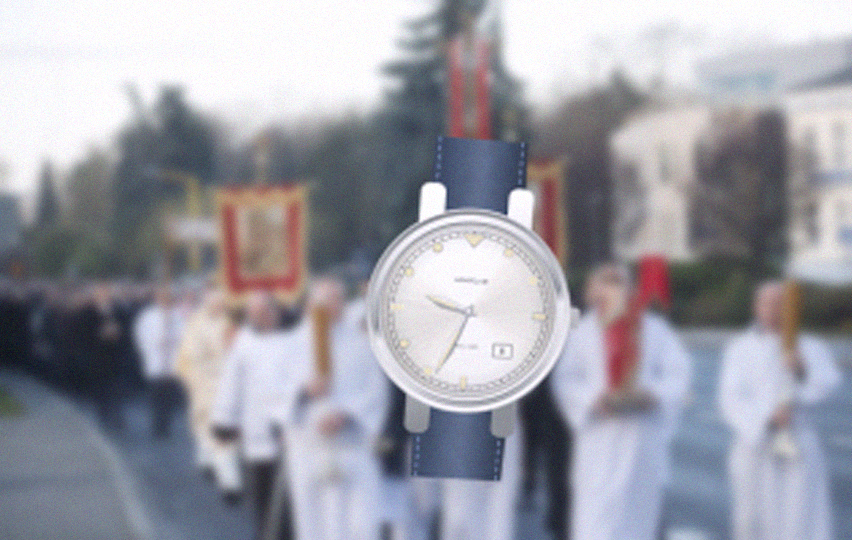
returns 9,34
